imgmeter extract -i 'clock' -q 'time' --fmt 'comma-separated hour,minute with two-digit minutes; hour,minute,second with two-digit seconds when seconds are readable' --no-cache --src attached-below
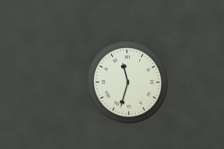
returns 11,33
